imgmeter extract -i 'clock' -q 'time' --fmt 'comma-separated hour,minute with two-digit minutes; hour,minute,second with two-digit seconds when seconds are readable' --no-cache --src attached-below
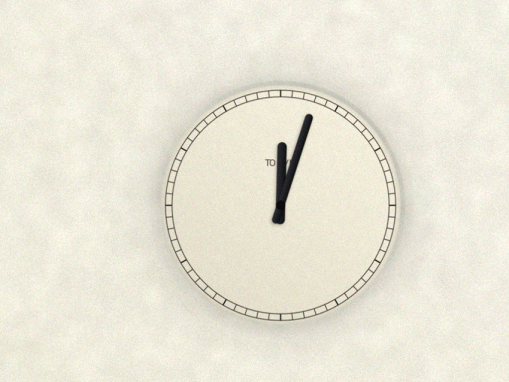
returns 12,03
